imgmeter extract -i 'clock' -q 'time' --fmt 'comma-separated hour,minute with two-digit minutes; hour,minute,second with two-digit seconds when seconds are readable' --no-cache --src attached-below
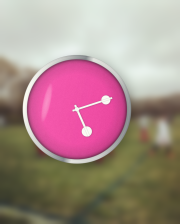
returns 5,12
